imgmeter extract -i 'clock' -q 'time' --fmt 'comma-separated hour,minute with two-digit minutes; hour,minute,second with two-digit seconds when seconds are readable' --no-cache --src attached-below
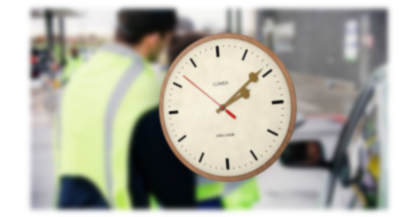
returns 2,08,52
